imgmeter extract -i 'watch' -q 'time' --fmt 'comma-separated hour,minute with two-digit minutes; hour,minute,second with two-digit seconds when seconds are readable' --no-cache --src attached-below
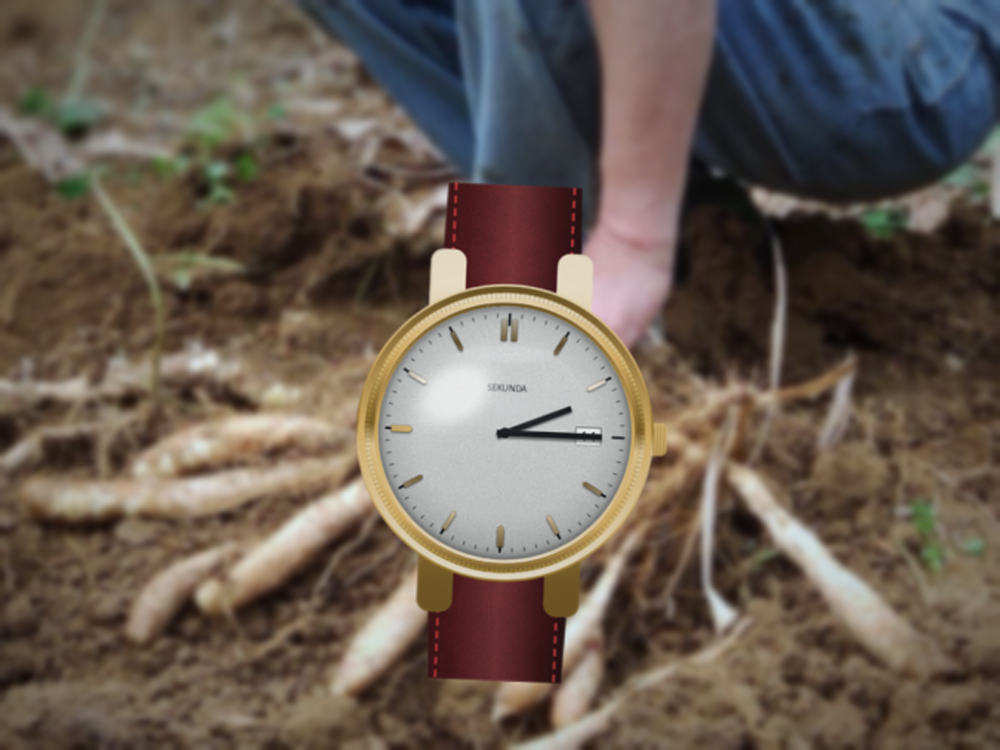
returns 2,15
